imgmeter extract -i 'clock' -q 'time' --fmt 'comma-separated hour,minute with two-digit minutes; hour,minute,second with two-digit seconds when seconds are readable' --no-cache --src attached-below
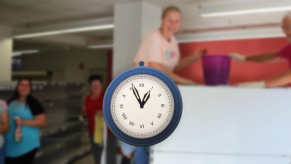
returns 12,56
